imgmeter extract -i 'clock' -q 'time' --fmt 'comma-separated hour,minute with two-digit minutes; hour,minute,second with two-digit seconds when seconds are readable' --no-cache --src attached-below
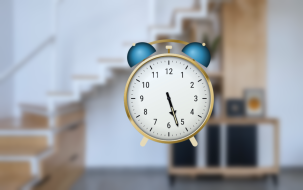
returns 5,27
